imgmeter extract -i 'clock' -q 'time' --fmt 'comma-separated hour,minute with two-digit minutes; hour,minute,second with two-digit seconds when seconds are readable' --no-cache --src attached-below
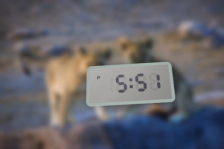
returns 5,51
